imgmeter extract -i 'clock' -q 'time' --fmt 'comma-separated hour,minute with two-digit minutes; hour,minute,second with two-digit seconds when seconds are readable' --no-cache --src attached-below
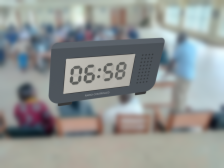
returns 6,58
